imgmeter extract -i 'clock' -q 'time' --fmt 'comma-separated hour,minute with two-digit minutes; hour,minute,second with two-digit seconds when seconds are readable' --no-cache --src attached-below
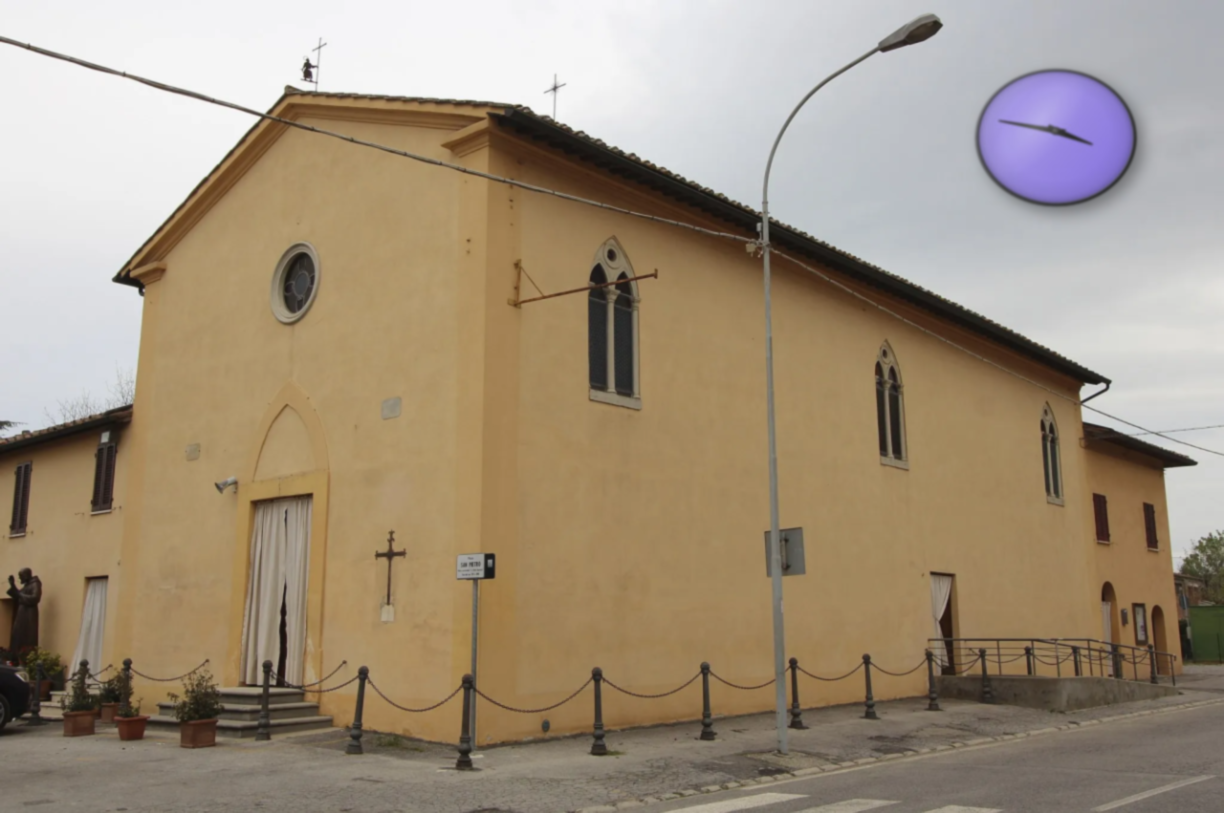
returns 3,47
